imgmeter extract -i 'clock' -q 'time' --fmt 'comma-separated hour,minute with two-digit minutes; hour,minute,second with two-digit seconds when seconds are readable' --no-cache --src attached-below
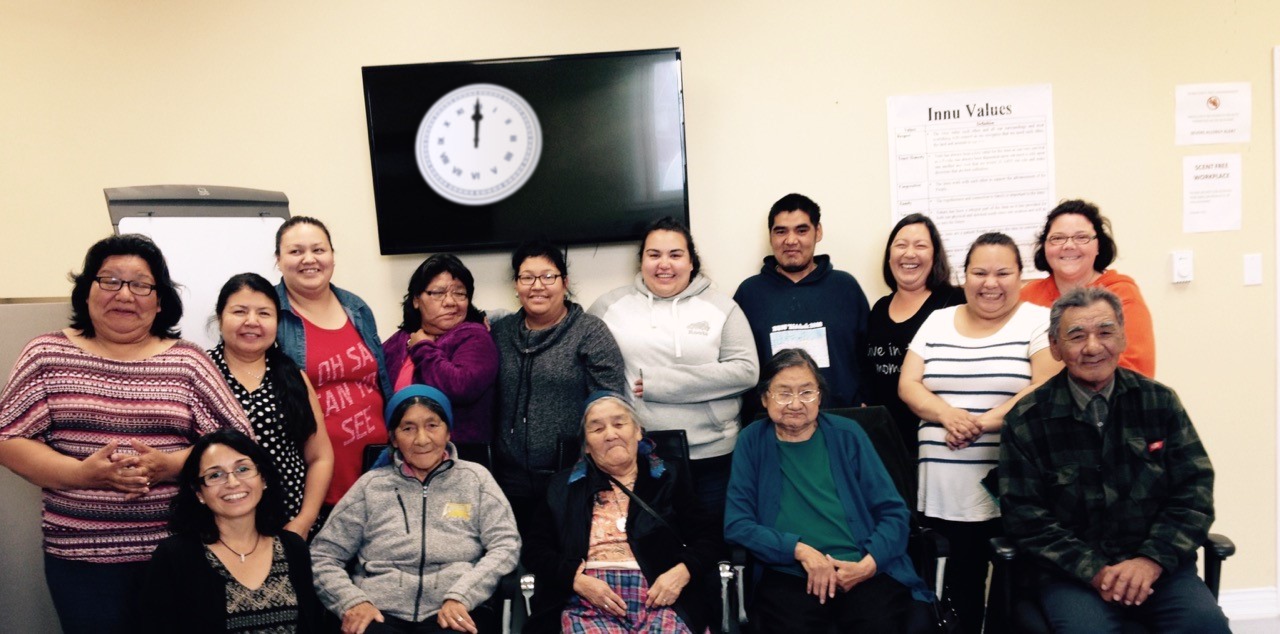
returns 12,00
